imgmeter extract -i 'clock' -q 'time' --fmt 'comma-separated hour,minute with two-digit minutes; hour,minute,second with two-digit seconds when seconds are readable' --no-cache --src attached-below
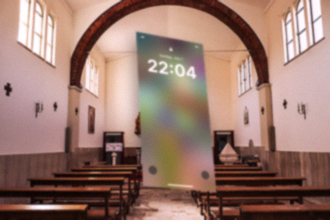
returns 22,04
